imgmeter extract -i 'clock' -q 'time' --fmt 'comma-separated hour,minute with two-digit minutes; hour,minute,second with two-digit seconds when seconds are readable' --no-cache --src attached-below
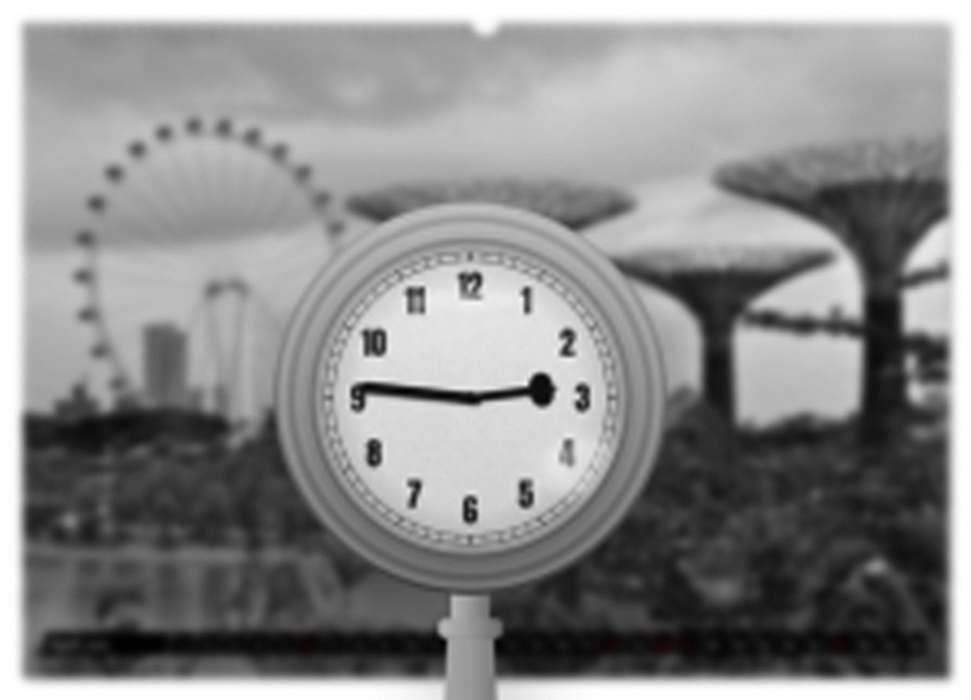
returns 2,46
